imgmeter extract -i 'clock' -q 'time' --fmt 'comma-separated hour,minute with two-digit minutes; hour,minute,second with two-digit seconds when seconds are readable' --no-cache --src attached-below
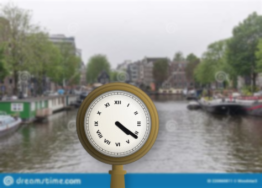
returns 4,21
